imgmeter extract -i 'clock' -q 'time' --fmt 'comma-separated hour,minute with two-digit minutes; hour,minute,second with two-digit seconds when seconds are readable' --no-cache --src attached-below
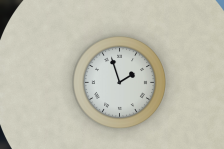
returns 1,57
